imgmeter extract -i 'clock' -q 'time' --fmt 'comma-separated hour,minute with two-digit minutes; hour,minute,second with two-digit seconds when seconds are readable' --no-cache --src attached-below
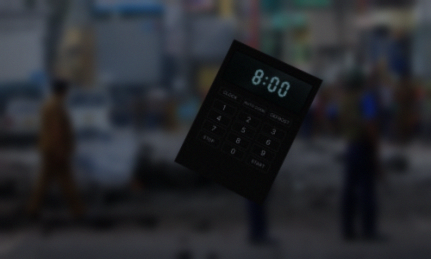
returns 8,00
